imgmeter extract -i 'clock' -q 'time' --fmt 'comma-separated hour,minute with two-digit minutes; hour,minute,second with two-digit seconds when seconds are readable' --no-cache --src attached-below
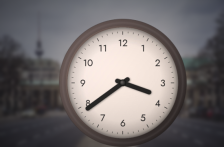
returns 3,39
